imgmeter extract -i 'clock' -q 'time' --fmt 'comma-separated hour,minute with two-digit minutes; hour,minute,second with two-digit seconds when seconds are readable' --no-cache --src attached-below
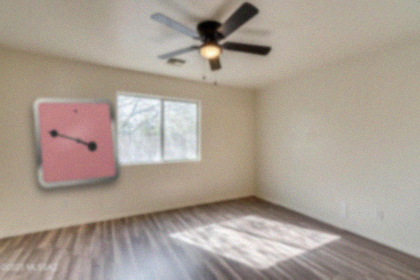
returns 3,48
